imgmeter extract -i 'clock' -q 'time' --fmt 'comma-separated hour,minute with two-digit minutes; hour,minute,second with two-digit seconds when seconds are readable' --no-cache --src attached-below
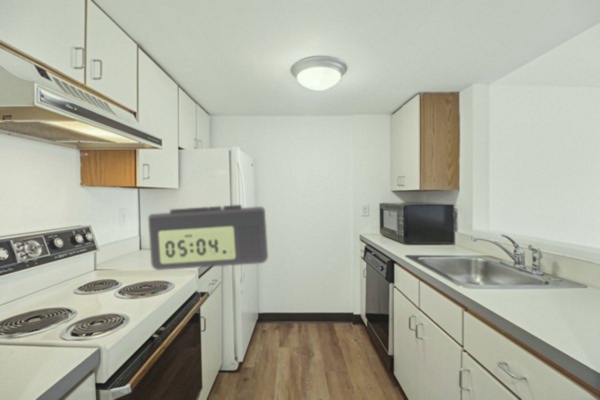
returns 5,04
